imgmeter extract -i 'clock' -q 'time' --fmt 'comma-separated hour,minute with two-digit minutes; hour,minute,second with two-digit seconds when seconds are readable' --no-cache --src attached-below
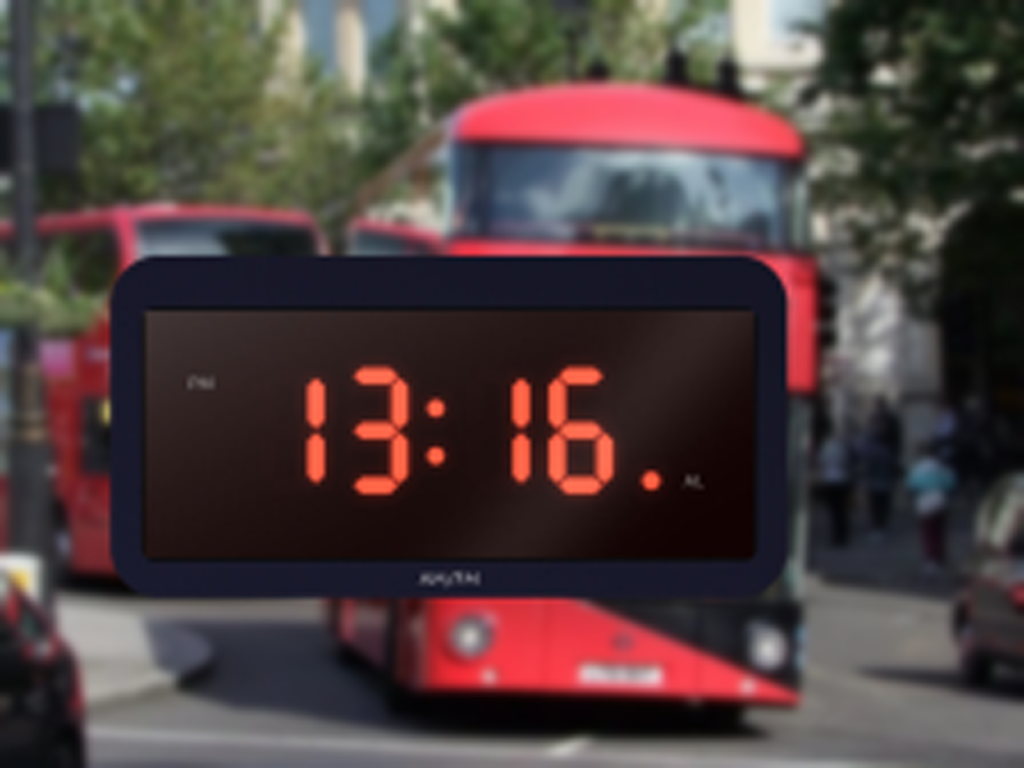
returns 13,16
